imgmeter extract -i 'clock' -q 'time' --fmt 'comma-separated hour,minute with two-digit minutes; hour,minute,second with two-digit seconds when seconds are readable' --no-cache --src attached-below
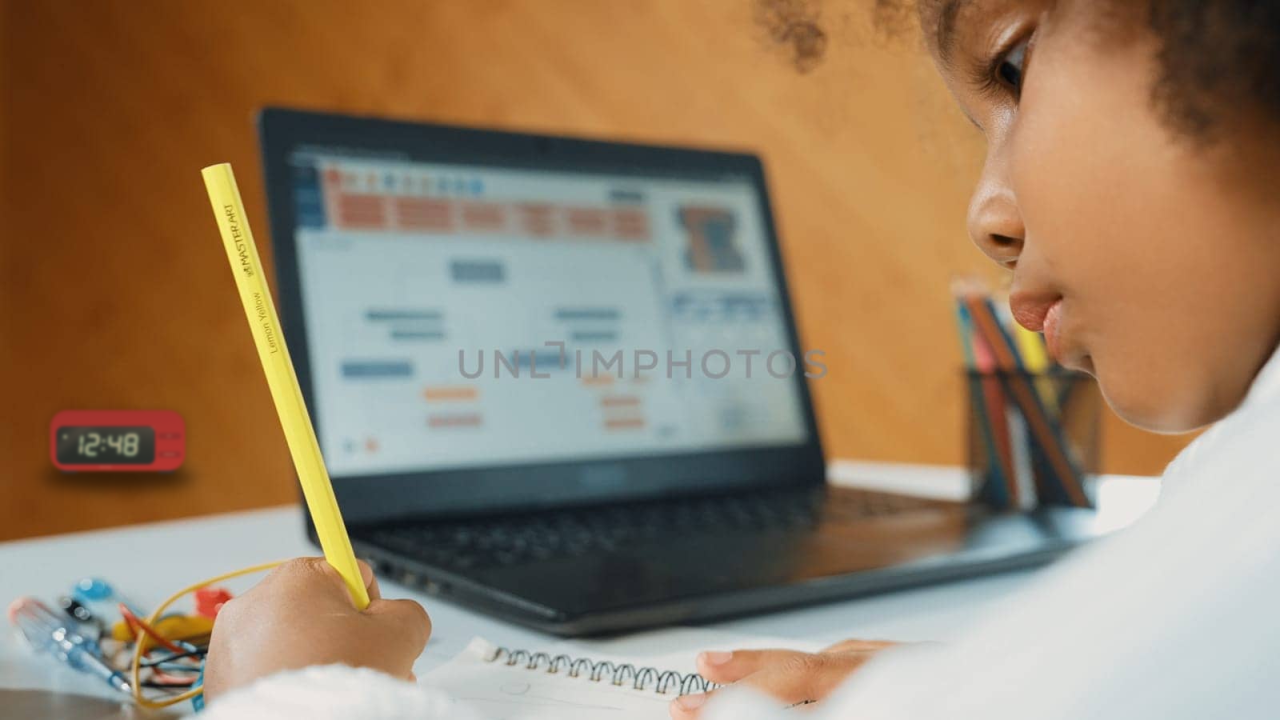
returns 12,48
